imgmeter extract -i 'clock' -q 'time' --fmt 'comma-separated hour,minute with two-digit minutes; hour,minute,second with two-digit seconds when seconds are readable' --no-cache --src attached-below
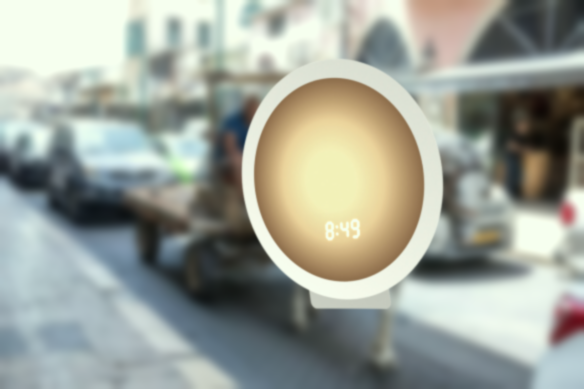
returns 8,49
